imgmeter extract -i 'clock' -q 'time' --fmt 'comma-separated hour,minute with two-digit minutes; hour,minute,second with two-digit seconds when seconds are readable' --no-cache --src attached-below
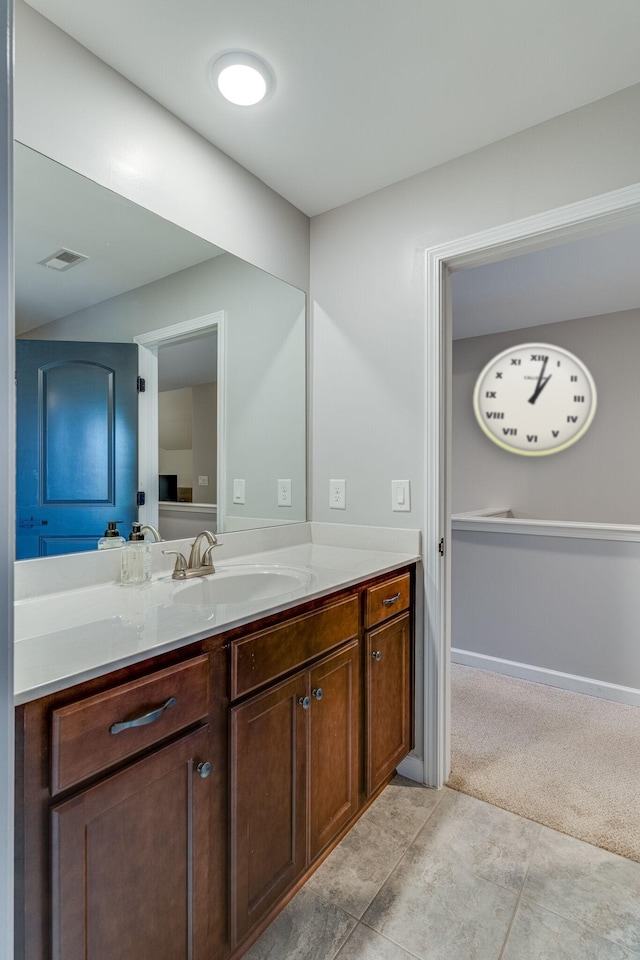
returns 1,02
